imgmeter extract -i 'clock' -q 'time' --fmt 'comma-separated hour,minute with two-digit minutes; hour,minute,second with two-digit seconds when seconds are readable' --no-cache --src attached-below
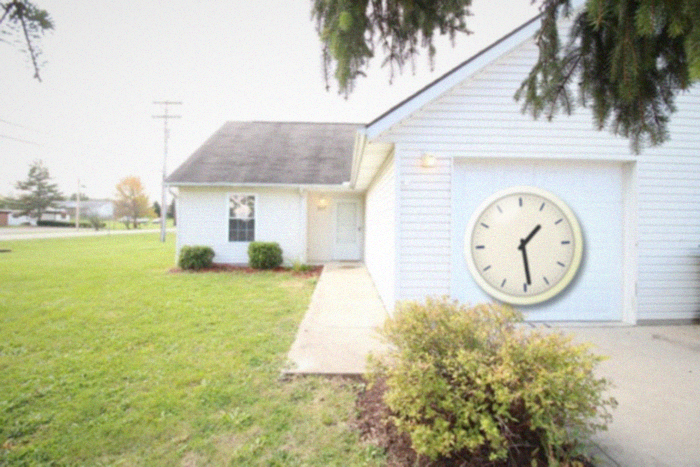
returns 1,29
